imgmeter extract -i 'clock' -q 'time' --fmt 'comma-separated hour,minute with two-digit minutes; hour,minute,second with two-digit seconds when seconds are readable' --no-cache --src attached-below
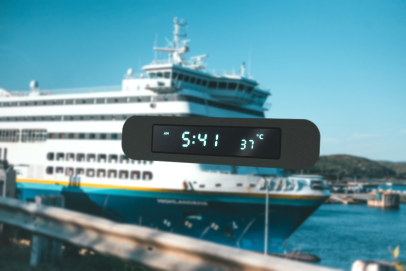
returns 5,41
